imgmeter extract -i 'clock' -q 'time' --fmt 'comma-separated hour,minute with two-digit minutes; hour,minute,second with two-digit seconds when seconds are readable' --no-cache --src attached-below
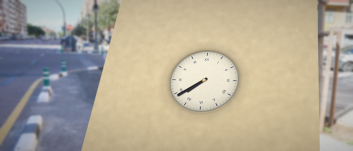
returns 7,39
